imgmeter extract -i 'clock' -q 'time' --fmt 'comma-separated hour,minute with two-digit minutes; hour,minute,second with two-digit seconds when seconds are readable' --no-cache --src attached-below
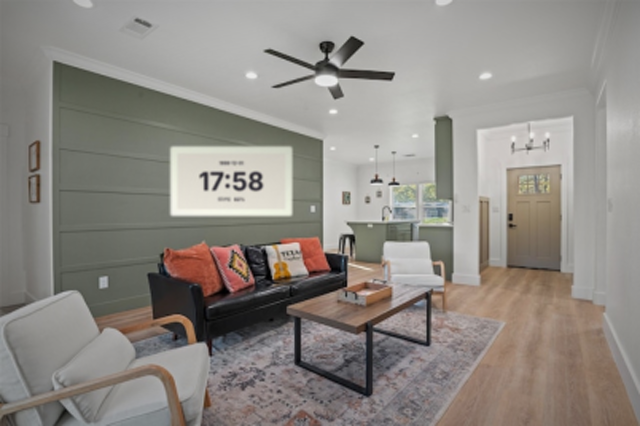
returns 17,58
